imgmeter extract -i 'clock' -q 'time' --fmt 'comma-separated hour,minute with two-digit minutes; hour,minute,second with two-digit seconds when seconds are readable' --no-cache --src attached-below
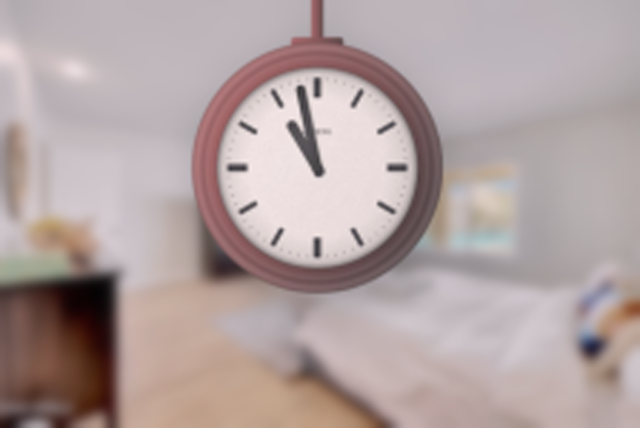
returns 10,58
